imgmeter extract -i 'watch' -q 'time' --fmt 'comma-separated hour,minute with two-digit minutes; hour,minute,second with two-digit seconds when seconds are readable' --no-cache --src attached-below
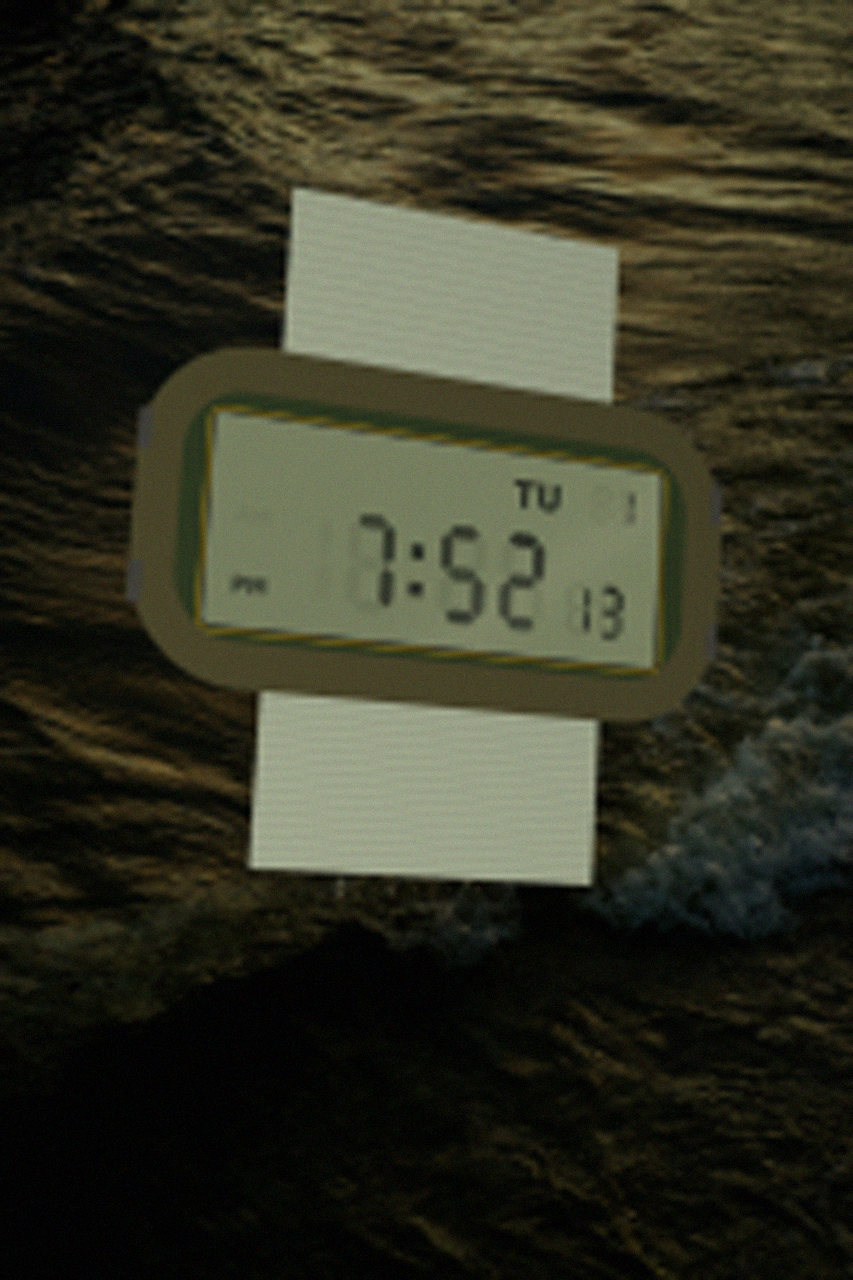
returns 7,52,13
